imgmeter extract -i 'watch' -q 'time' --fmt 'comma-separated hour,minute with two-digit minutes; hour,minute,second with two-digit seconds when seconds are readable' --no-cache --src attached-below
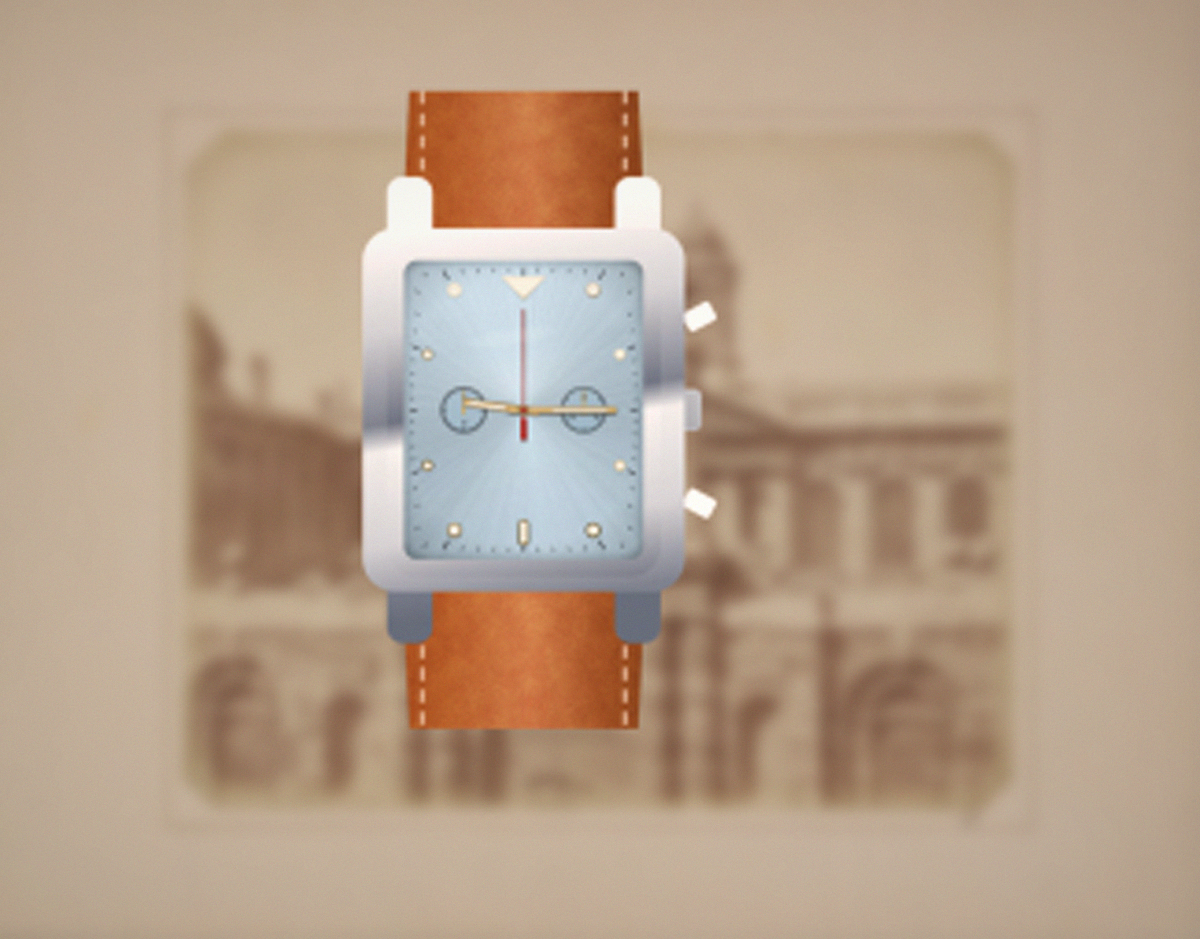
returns 9,15
